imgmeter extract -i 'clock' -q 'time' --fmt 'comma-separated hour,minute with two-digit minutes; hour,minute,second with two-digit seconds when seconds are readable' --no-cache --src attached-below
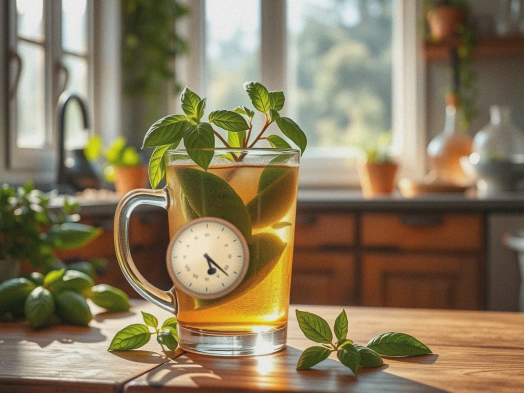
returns 5,22
